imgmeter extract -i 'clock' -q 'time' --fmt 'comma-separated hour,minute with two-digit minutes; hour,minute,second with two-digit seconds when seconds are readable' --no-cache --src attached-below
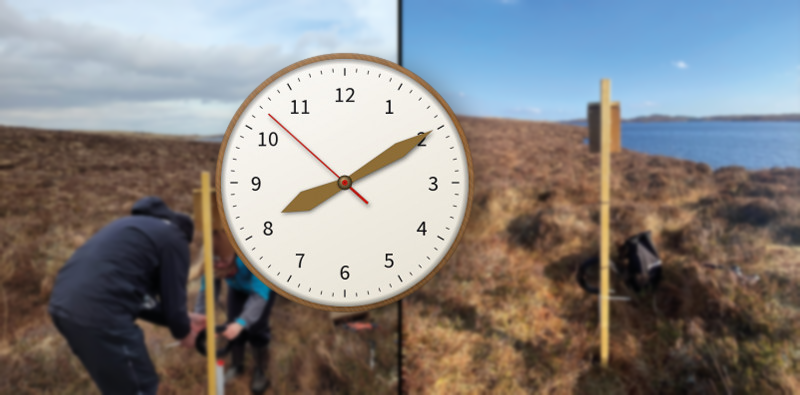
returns 8,09,52
